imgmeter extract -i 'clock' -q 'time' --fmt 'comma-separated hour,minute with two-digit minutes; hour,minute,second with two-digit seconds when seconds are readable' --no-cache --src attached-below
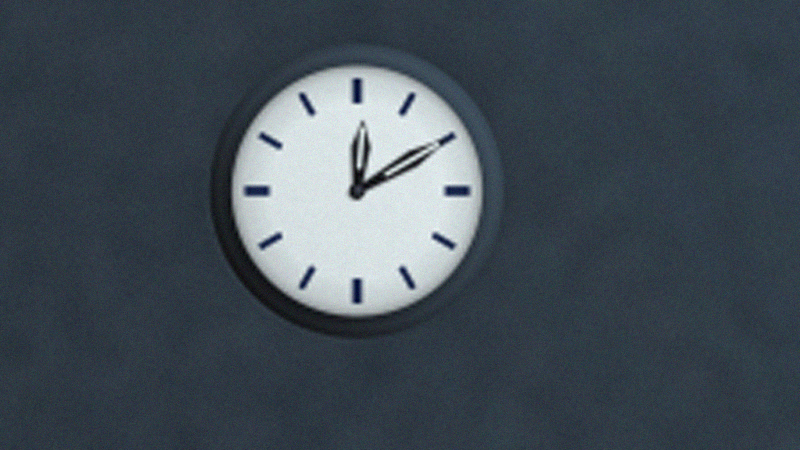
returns 12,10
